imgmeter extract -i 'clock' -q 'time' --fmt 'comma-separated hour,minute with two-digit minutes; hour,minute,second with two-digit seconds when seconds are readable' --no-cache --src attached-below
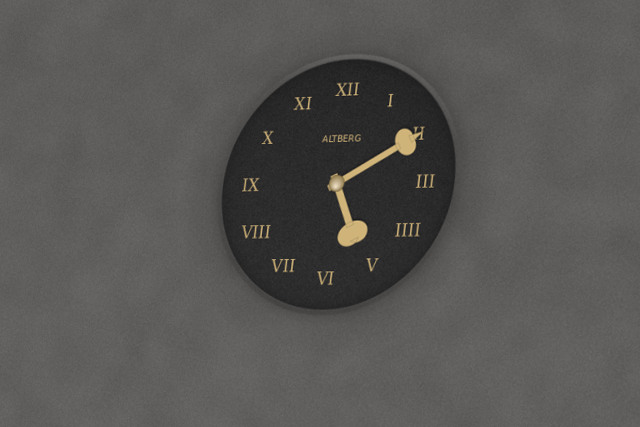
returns 5,10
